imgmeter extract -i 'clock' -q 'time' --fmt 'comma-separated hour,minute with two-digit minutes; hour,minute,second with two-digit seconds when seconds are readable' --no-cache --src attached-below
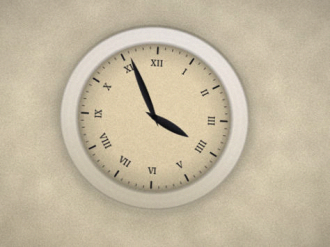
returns 3,56
